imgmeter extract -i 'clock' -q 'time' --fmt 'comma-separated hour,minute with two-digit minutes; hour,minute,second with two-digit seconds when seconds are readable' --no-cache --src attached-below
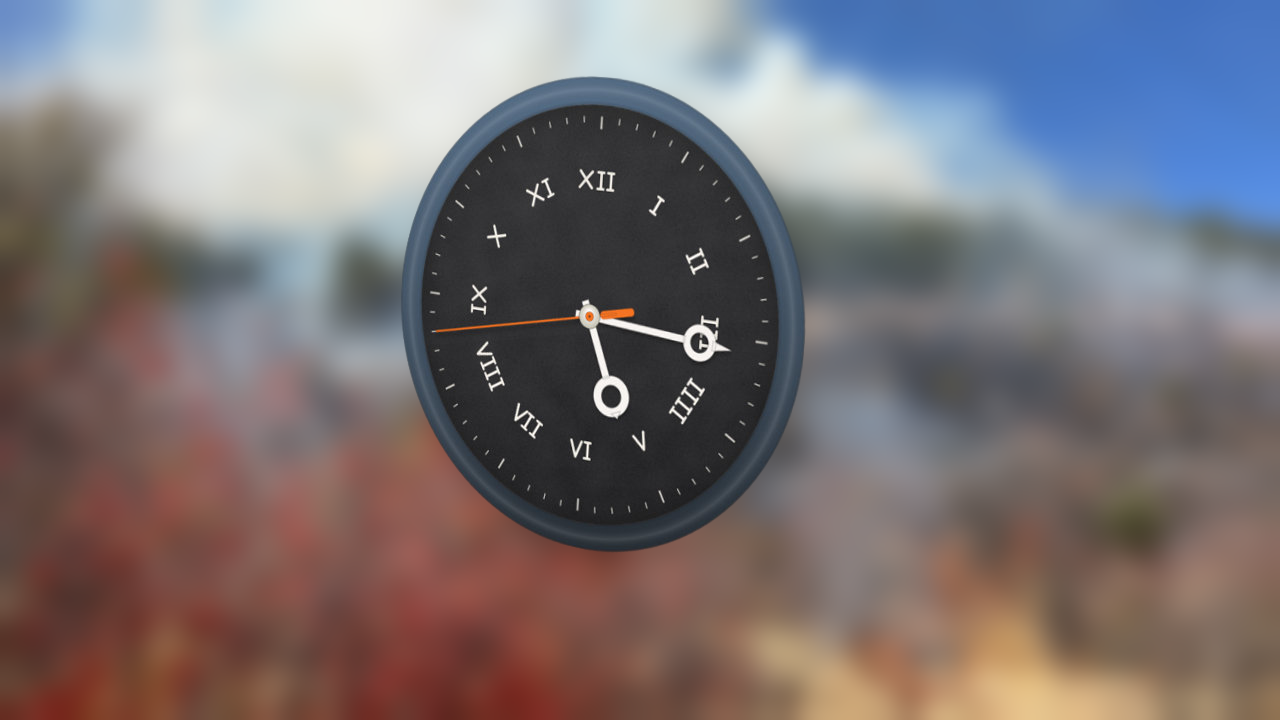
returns 5,15,43
